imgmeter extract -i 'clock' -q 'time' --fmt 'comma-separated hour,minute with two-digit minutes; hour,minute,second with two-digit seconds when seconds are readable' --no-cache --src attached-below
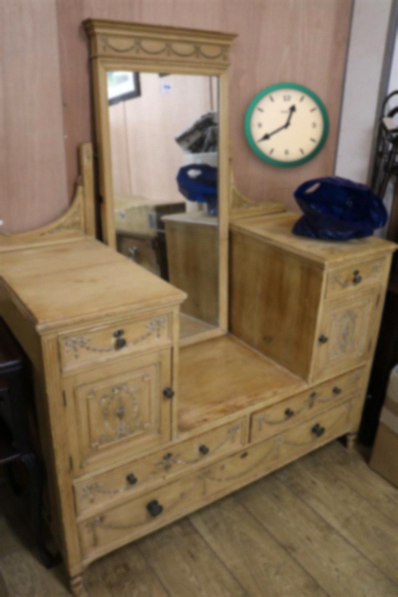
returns 12,40
